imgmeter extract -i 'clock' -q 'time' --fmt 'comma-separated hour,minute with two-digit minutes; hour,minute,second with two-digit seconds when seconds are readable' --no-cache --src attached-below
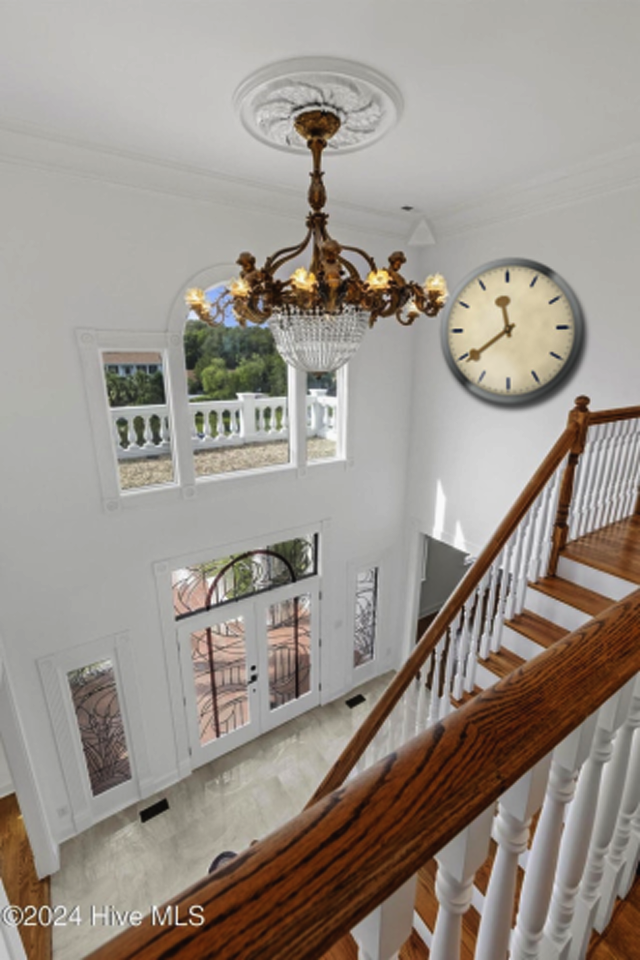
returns 11,39
